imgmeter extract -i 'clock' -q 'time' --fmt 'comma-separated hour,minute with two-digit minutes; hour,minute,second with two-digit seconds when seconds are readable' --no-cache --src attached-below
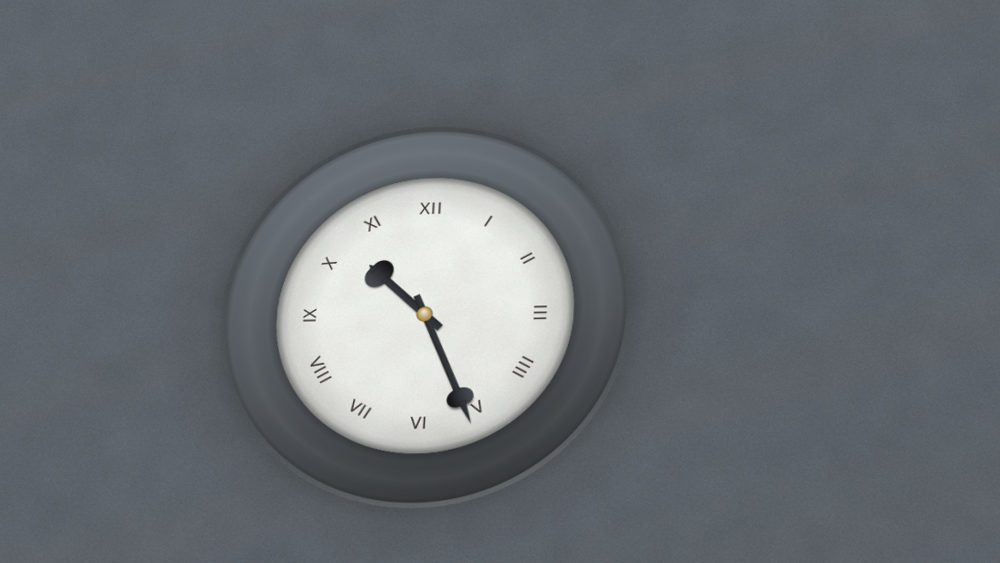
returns 10,26
